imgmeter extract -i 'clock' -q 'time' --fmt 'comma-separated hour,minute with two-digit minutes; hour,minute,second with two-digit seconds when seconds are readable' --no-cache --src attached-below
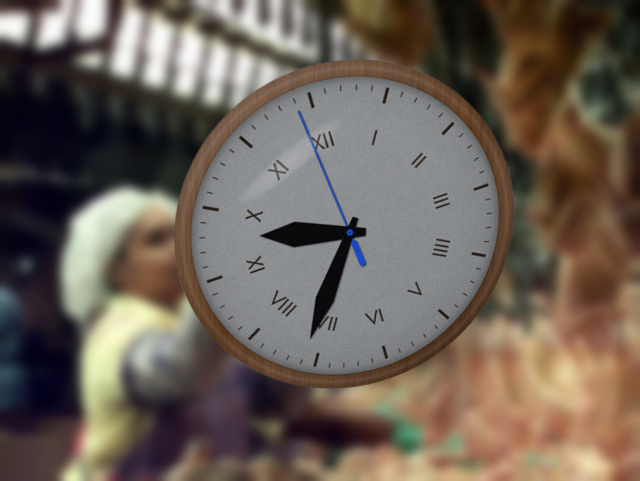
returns 9,35,59
